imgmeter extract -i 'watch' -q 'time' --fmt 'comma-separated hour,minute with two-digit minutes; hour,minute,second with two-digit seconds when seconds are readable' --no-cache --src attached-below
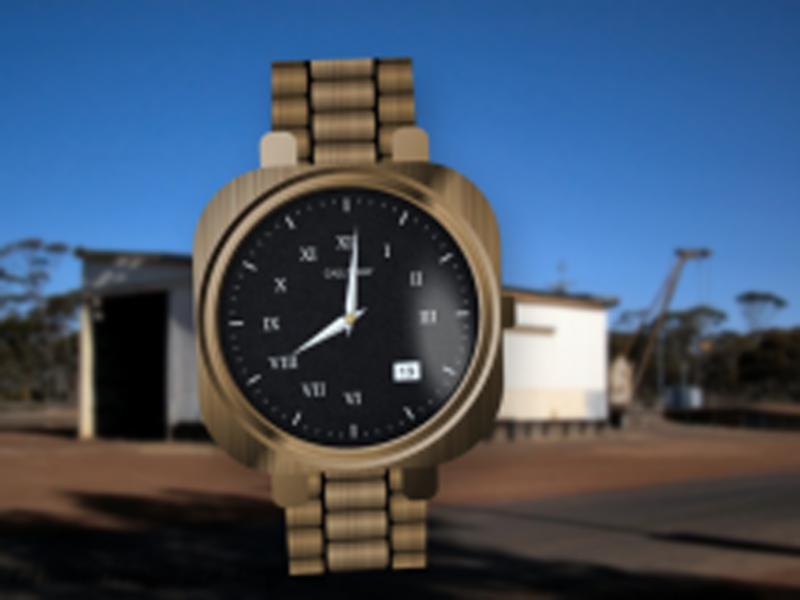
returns 8,01
